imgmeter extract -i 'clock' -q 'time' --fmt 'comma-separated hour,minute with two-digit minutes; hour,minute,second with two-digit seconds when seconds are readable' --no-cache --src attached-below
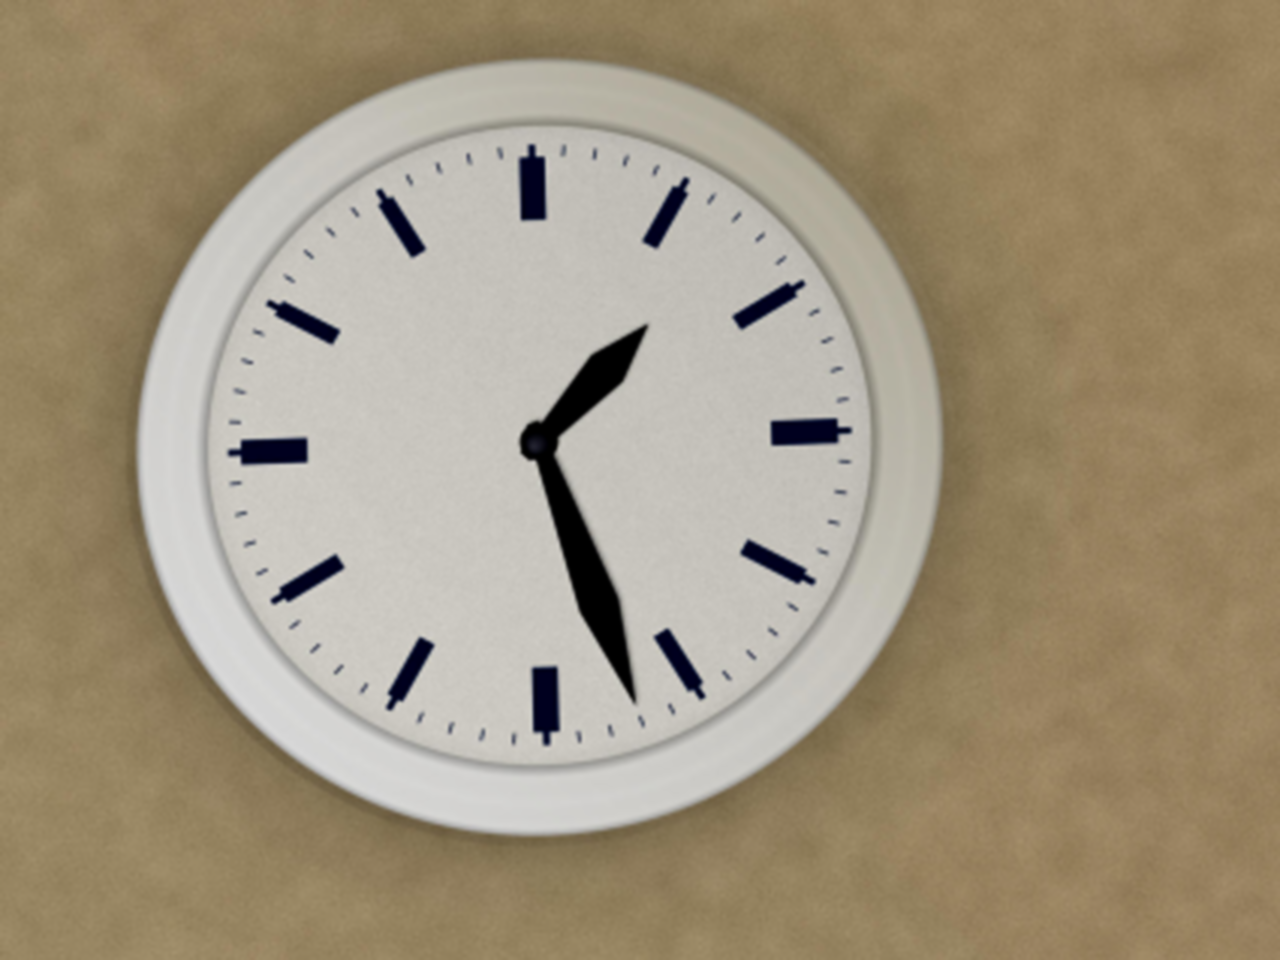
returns 1,27
